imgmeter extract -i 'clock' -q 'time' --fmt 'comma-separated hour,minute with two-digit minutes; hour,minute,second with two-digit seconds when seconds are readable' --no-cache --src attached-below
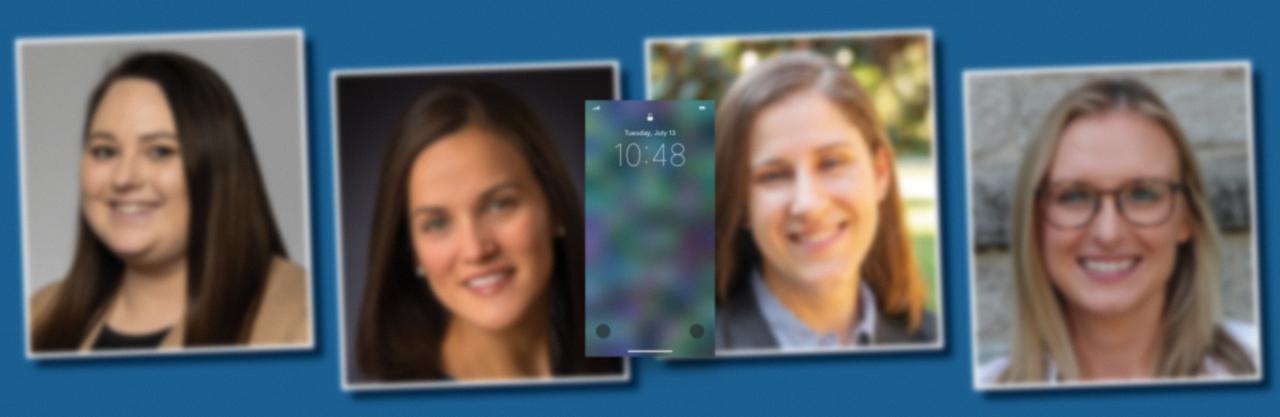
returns 10,48
